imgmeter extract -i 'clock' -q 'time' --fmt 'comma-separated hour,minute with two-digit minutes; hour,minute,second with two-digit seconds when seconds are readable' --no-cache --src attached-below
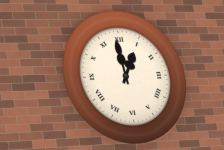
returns 12,59
